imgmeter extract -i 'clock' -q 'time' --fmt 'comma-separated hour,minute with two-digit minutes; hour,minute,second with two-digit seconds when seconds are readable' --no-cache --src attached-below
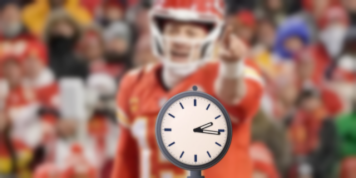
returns 2,16
